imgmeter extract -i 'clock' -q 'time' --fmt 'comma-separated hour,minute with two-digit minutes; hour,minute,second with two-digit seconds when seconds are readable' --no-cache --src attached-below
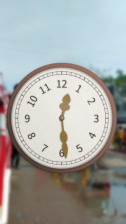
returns 12,29
